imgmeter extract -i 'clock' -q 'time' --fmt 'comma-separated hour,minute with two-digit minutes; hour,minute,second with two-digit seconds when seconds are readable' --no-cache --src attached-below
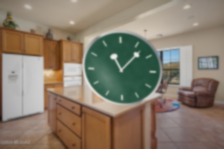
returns 11,07
